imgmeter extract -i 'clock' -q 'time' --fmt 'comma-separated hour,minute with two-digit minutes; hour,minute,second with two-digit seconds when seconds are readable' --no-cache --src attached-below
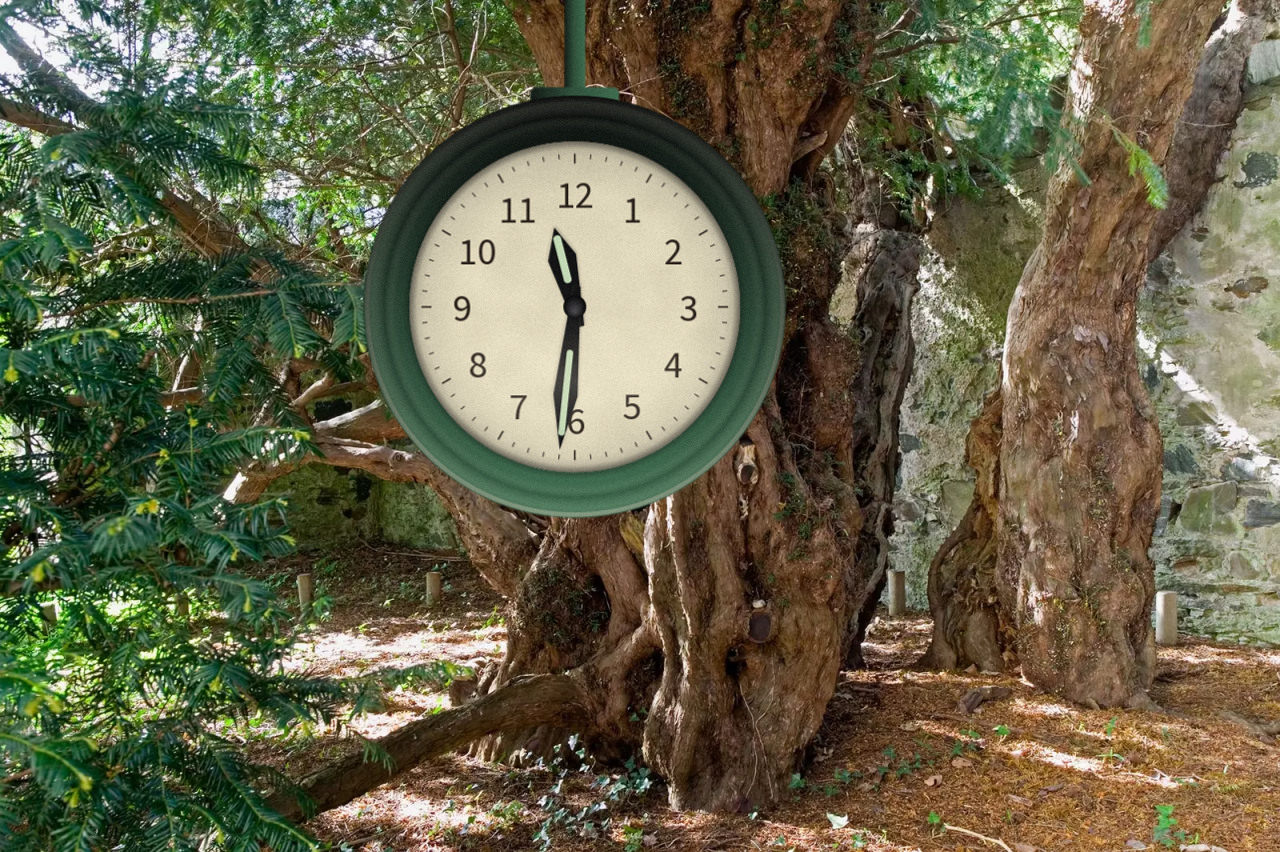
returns 11,31
